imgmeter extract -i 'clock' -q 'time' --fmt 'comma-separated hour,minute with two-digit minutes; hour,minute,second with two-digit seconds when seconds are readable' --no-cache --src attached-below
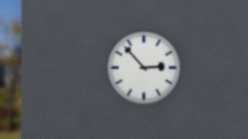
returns 2,53
